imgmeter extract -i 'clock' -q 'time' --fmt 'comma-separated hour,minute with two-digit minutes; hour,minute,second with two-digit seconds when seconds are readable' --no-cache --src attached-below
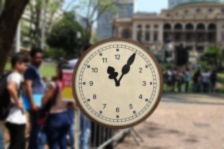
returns 11,05
